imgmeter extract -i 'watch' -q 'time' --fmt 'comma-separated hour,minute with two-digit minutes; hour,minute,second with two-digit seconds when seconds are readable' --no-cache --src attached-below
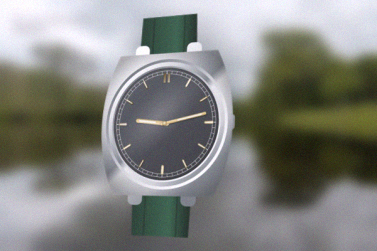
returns 9,13
